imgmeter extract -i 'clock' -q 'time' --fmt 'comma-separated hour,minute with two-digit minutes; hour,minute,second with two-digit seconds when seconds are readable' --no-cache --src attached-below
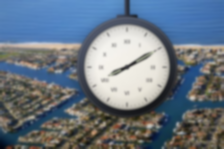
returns 8,10
